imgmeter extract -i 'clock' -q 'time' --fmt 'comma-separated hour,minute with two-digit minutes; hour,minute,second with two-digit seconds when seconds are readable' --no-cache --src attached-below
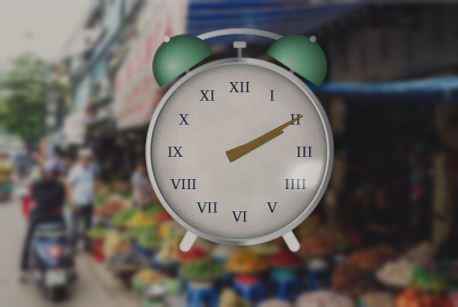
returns 2,10
